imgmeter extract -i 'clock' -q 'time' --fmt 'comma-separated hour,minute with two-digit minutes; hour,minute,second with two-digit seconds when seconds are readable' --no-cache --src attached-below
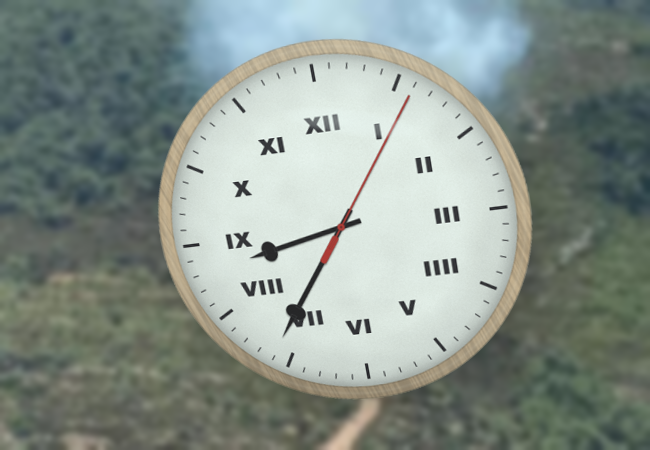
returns 8,36,06
